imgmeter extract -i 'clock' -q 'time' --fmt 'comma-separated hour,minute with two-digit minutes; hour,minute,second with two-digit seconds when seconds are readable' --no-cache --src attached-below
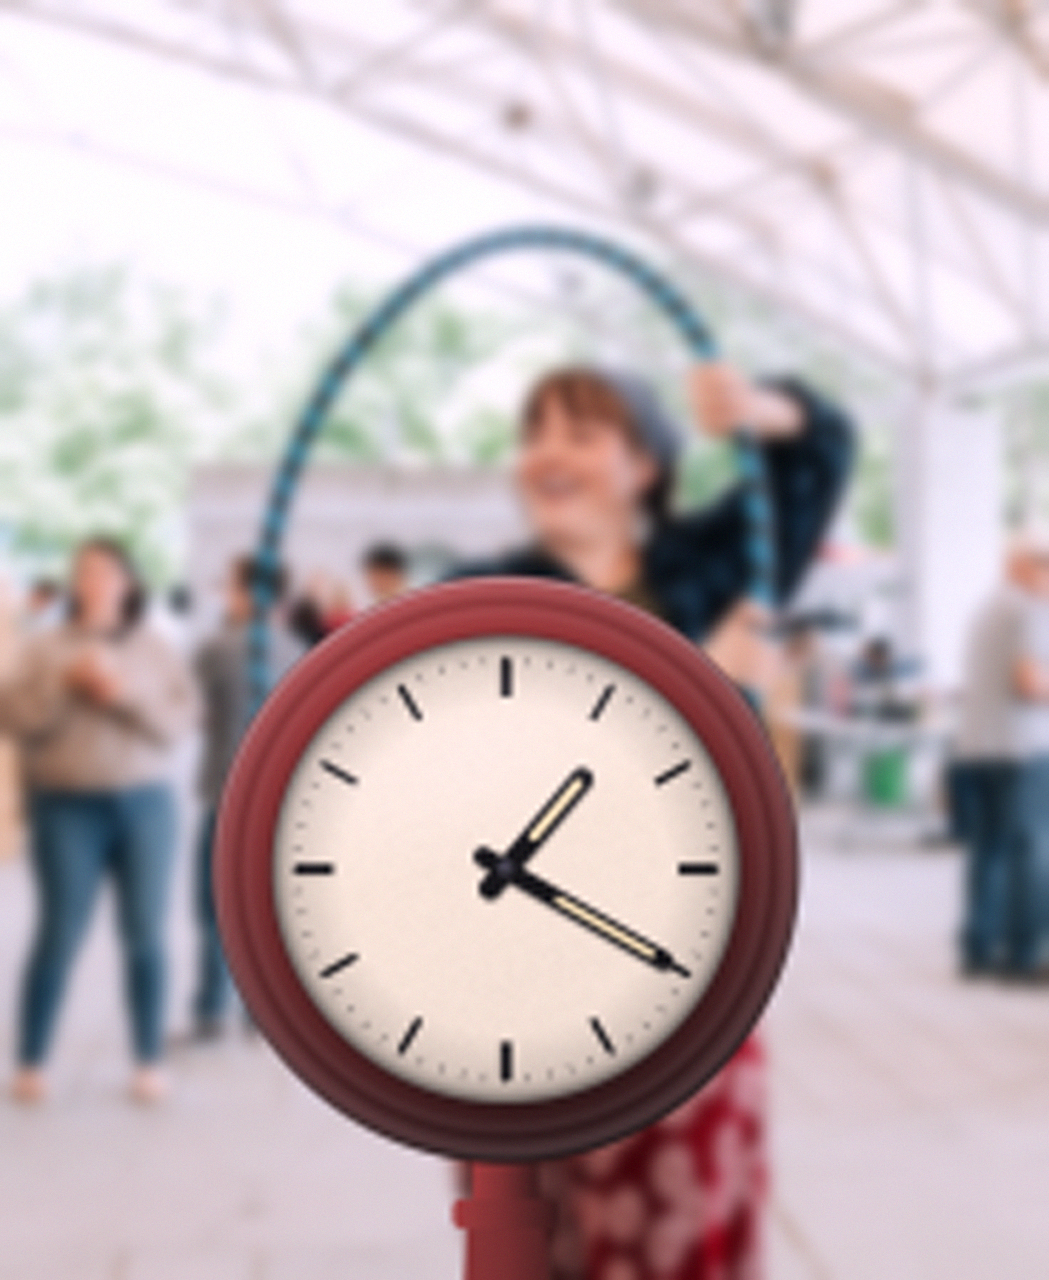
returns 1,20
